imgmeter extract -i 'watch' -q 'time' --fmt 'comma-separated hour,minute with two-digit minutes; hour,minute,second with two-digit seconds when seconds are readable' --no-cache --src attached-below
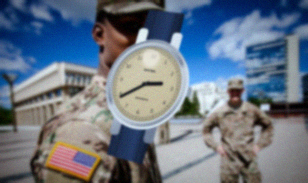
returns 2,39
